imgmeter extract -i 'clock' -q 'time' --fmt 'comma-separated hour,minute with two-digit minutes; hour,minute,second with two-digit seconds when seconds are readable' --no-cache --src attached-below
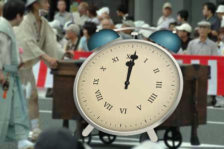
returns 12,01
